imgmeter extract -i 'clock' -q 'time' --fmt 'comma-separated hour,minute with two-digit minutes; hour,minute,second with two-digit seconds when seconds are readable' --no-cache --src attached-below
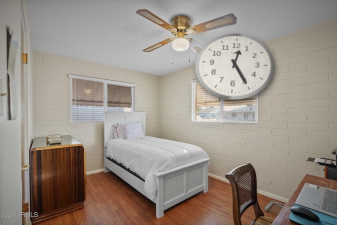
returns 12,25
